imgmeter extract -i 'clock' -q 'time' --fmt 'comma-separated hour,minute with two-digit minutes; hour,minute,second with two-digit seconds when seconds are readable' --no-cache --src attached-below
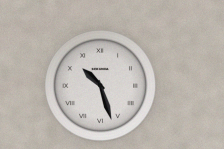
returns 10,27
